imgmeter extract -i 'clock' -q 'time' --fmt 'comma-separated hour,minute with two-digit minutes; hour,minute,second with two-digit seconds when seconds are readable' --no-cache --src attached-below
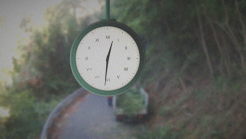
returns 12,31
